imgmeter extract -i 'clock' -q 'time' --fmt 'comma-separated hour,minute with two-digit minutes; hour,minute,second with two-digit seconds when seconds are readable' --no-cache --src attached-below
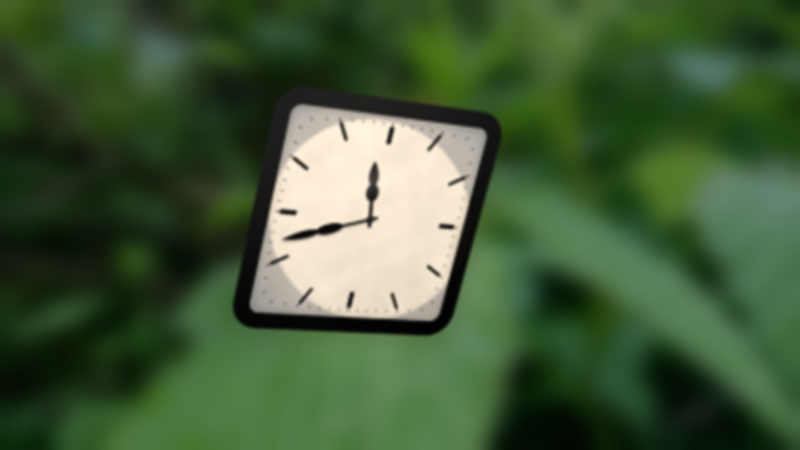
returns 11,42
